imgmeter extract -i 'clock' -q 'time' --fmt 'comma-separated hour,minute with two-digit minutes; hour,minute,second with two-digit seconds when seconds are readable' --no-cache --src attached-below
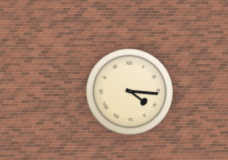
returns 4,16
